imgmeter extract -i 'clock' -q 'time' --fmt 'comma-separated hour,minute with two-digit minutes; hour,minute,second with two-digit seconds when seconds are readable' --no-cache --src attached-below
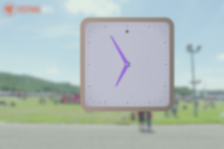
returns 6,55
